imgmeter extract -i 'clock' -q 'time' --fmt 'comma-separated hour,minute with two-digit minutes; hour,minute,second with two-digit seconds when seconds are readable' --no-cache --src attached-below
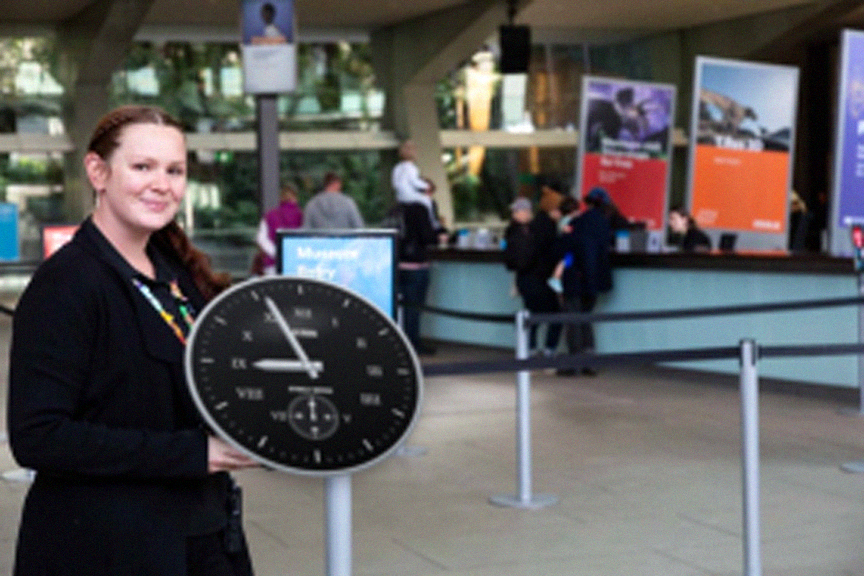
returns 8,56
